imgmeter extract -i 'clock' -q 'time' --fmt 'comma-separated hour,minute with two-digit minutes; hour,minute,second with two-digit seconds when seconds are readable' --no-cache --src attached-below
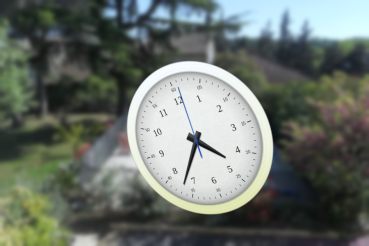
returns 4,37,01
